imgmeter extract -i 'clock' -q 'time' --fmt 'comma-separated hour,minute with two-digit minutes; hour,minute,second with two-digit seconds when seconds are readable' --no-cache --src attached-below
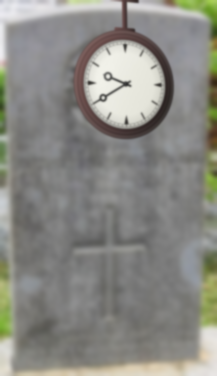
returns 9,40
